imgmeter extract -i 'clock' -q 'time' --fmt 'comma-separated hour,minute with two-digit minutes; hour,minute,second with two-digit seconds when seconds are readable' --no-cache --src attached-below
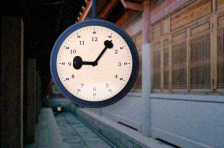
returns 9,06
